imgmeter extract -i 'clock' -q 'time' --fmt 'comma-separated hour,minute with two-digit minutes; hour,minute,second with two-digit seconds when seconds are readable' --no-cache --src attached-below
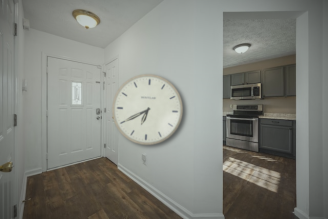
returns 6,40
